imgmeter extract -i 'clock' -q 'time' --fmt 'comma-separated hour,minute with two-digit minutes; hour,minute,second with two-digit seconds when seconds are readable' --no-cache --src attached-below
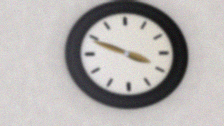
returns 3,49
